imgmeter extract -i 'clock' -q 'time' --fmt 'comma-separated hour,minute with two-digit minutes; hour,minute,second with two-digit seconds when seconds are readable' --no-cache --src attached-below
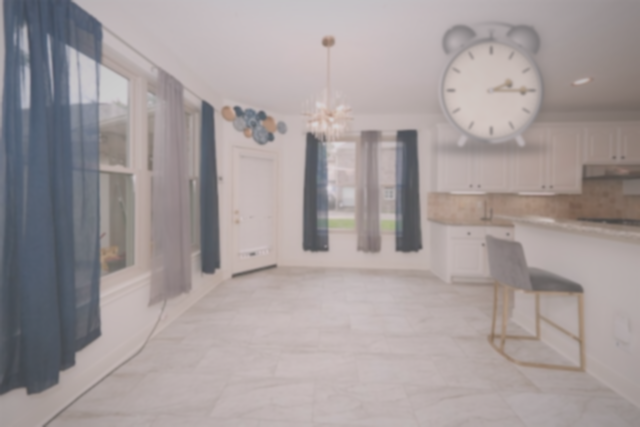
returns 2,15
